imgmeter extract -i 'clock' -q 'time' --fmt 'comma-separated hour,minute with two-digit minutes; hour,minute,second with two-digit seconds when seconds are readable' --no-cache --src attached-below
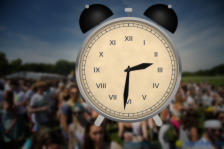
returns 2,31
